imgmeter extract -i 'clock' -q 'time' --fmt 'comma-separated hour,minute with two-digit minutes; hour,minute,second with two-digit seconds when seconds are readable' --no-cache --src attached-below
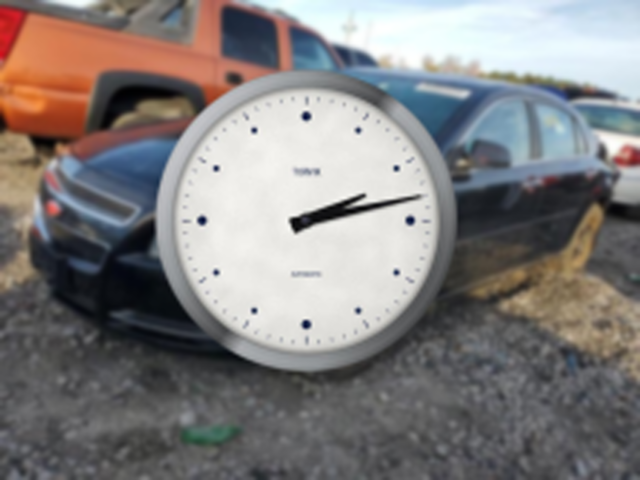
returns 2,13
